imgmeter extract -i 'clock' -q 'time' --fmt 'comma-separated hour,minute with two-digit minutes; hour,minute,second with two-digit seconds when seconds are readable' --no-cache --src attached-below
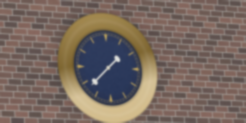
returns 1,38
